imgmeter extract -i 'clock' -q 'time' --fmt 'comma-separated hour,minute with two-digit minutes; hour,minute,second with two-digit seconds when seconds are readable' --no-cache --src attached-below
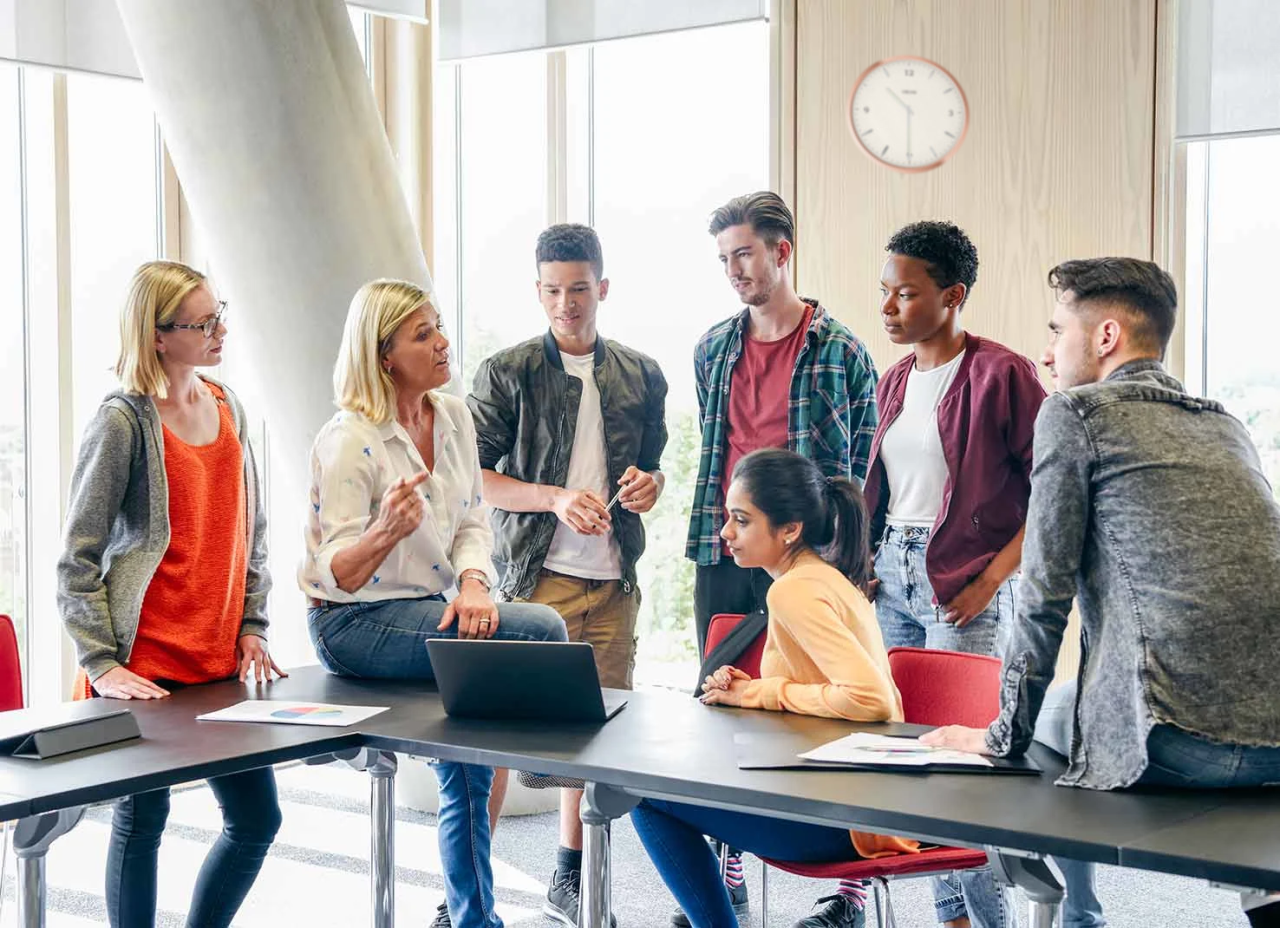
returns 10,30
